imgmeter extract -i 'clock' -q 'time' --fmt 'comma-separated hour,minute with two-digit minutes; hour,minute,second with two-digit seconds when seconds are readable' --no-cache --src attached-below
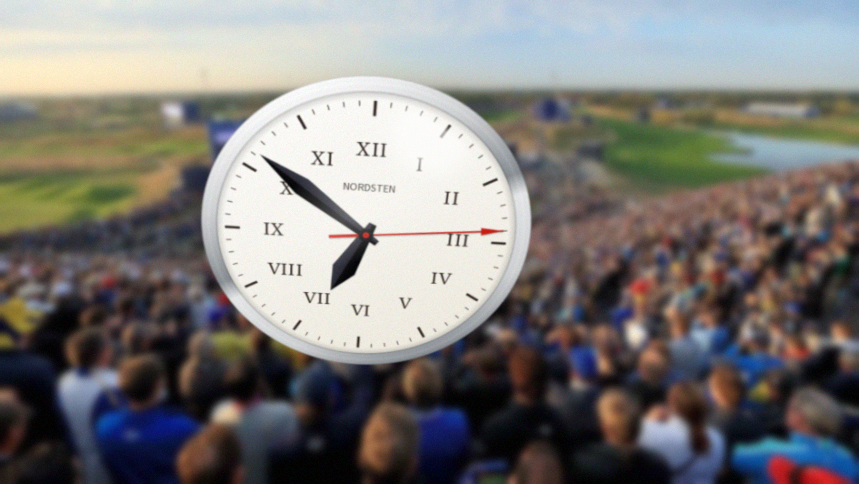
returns 6,51,14
